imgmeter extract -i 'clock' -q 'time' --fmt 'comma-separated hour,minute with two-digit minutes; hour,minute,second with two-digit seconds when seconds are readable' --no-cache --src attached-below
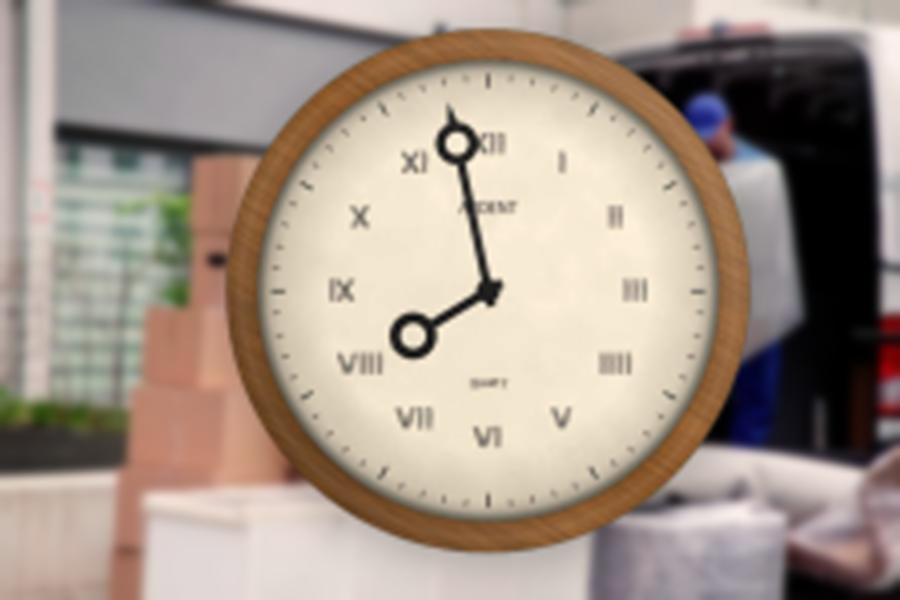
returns 7,58
